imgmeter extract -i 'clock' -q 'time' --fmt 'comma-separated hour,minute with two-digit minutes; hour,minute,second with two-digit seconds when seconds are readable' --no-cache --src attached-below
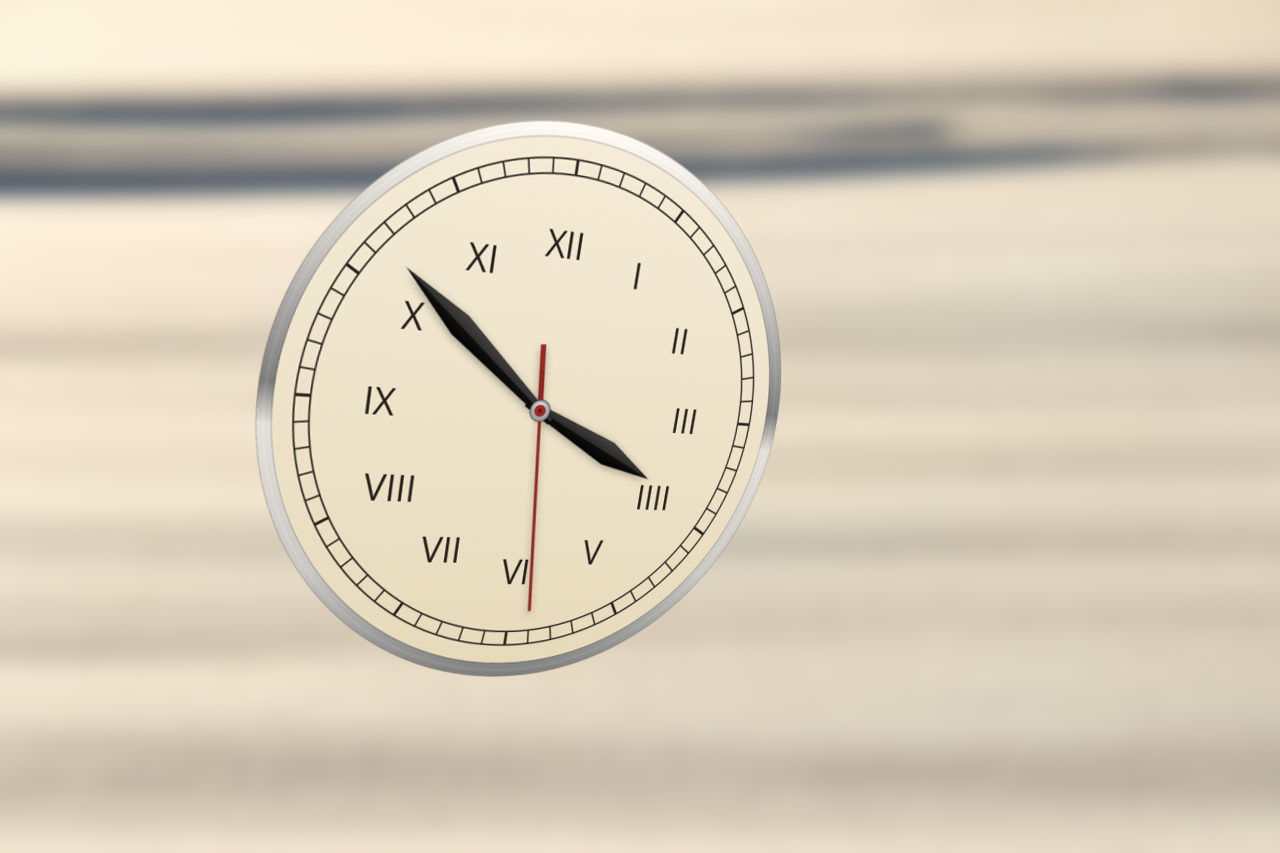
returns 3,51,29
